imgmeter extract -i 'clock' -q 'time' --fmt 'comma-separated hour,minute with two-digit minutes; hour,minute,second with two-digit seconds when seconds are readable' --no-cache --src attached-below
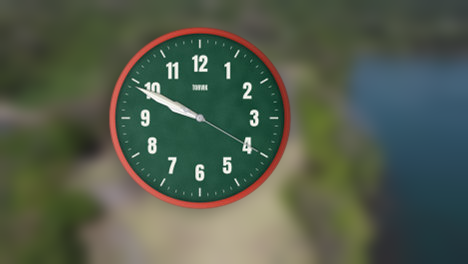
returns 9,49,20
